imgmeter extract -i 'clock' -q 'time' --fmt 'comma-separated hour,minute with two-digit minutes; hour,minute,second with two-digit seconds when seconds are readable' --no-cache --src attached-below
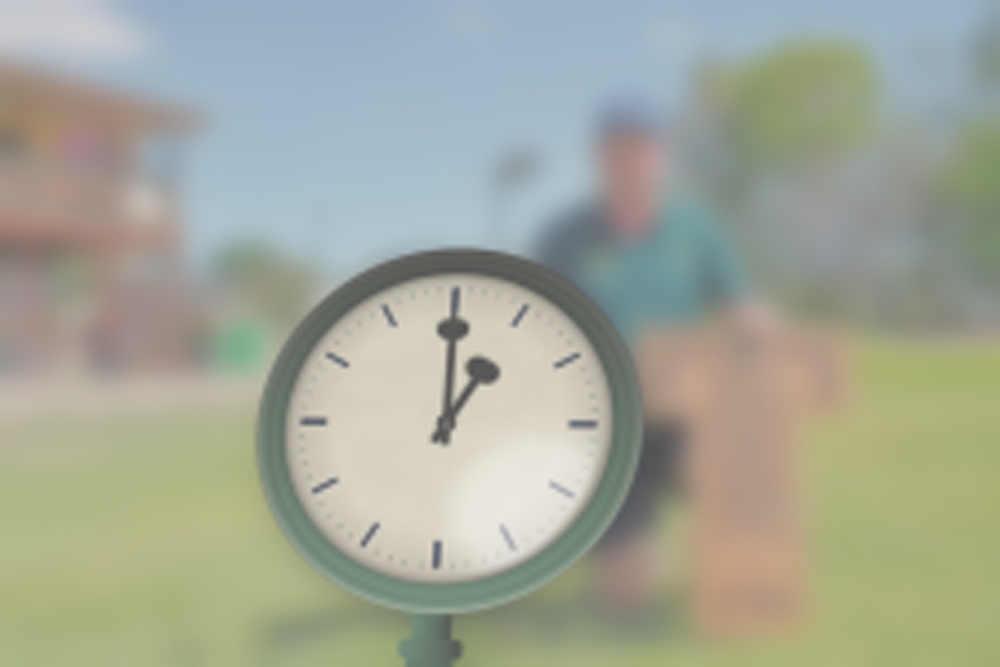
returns 1,00
